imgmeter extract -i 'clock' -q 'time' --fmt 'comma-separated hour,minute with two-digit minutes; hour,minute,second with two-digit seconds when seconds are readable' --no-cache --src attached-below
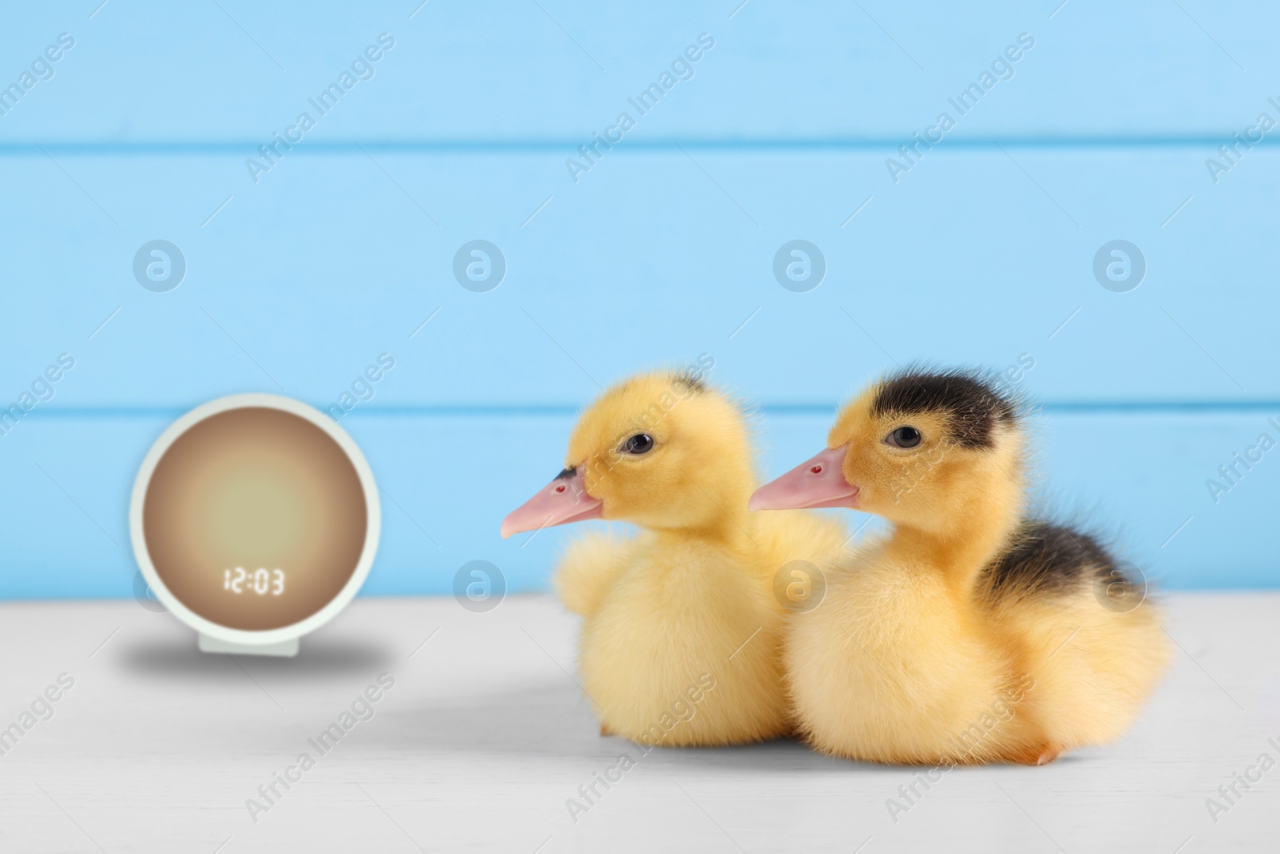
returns 12,03
